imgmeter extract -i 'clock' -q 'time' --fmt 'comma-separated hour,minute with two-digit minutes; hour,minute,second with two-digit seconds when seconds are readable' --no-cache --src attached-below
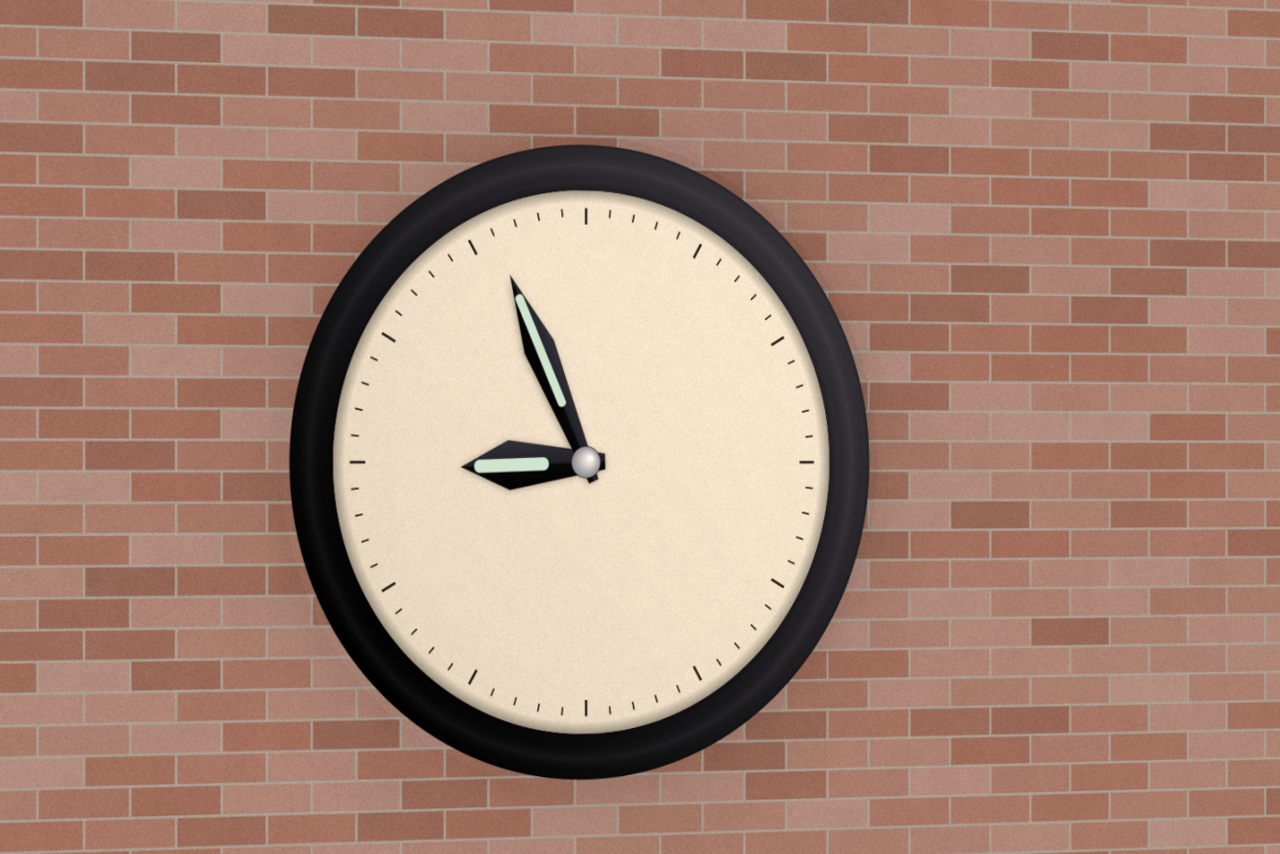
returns 8,56
